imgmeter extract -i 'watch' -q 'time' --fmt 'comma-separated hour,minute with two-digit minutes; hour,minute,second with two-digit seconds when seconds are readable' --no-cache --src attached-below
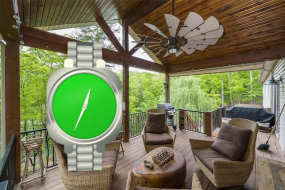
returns 12,34
